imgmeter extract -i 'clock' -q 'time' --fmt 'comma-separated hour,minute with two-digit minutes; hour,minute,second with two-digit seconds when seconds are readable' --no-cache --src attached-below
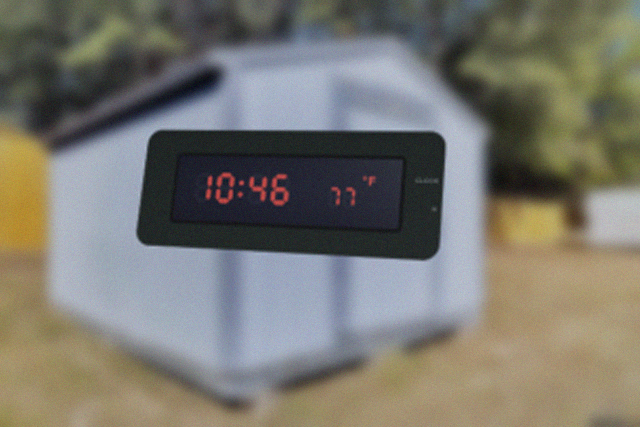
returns 10,46
